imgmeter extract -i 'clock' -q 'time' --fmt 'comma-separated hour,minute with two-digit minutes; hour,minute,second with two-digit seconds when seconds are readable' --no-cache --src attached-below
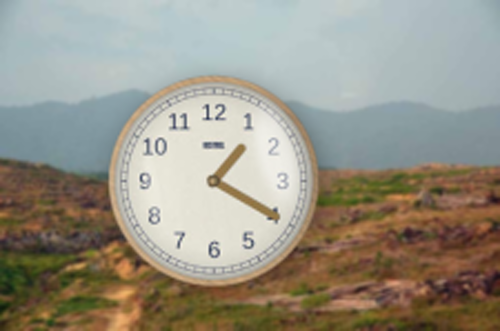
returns 1,20
